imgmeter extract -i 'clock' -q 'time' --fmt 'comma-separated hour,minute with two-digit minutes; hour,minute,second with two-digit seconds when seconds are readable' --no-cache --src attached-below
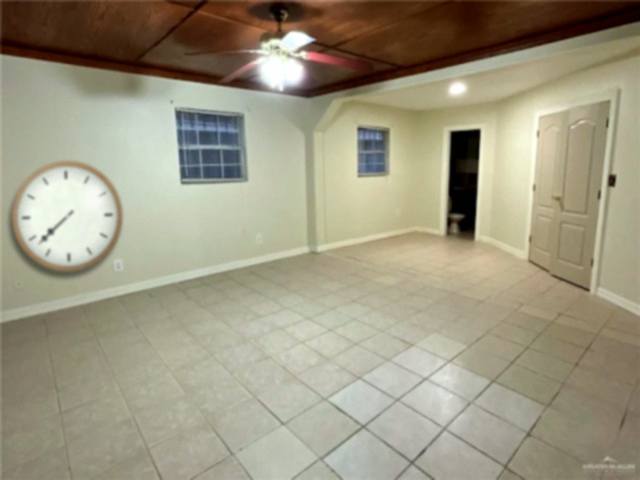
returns 7,38
